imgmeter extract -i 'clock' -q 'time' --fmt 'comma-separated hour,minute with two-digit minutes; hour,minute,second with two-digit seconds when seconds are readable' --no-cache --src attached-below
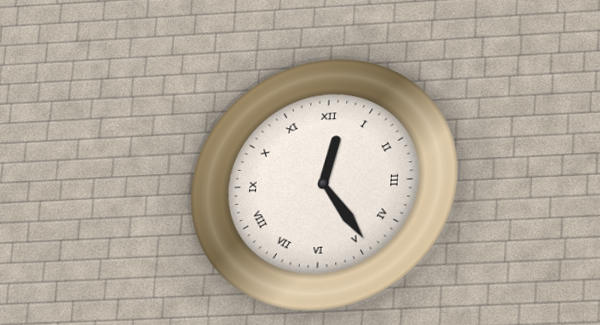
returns 12,24
